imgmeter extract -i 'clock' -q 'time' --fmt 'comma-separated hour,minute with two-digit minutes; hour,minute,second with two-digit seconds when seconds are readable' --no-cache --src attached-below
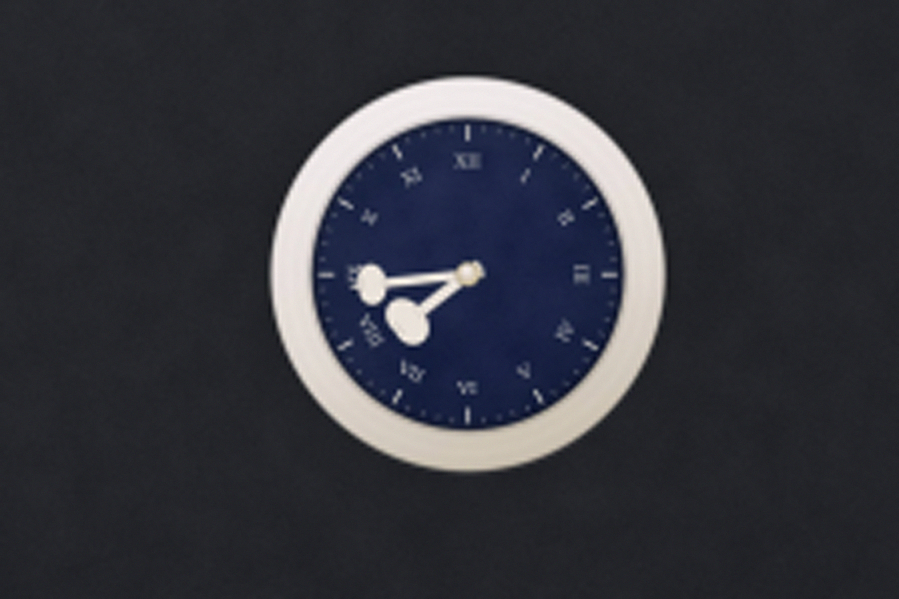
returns 7,44
